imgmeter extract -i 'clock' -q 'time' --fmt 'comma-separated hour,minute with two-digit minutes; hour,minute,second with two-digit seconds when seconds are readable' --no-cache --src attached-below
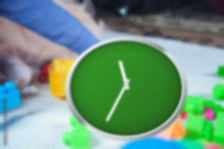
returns 11,34
